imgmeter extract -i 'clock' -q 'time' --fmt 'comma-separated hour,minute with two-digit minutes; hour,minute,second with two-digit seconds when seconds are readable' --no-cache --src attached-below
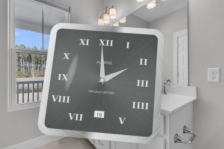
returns 1,59
